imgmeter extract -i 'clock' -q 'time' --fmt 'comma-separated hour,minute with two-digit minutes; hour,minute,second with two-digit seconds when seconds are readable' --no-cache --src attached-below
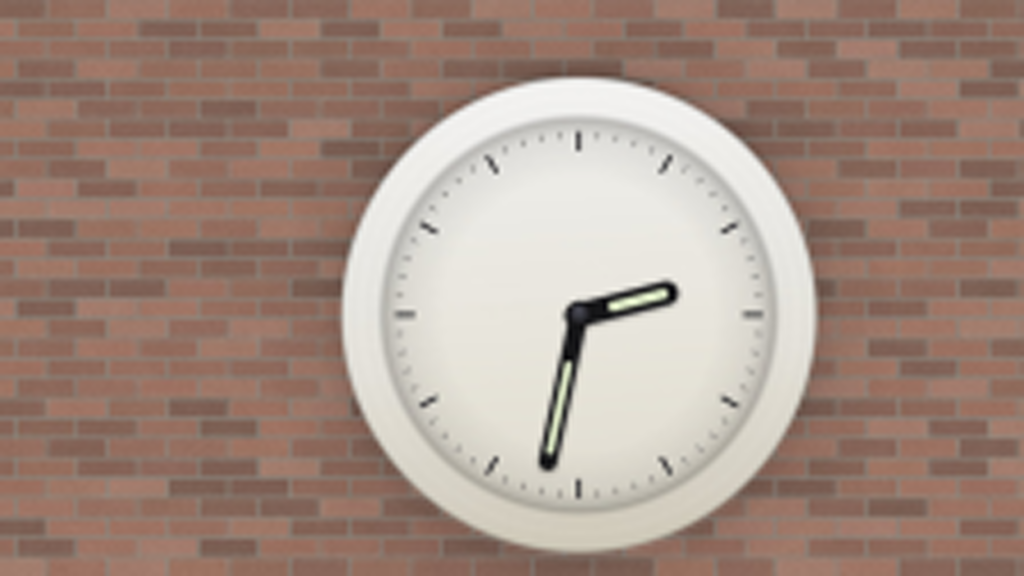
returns 2,32
